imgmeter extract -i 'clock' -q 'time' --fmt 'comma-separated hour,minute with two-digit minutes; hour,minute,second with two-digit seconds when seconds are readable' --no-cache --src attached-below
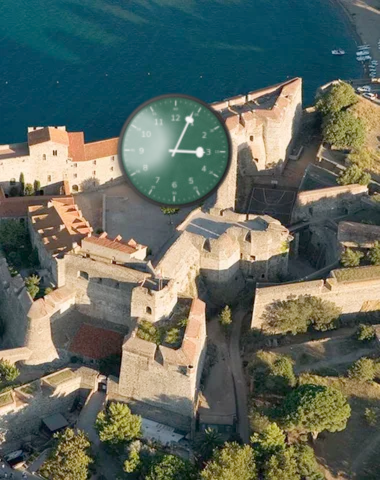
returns 3,04
